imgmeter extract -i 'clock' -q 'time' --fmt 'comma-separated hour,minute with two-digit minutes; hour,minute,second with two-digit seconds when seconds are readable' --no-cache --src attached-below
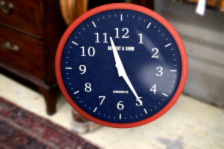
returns 11,25
